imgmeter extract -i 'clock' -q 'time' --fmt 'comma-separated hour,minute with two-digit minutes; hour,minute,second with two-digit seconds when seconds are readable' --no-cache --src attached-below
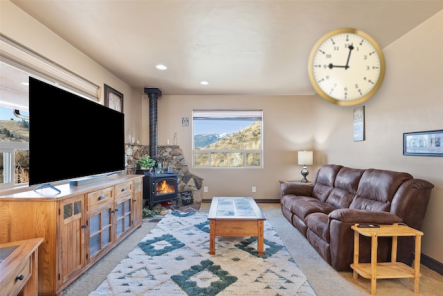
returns 9,02
